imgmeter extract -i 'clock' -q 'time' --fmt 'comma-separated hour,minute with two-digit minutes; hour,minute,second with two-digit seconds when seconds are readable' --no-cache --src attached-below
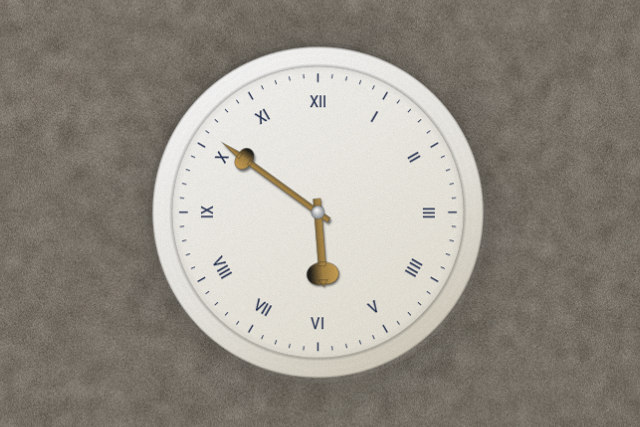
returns 5,51
